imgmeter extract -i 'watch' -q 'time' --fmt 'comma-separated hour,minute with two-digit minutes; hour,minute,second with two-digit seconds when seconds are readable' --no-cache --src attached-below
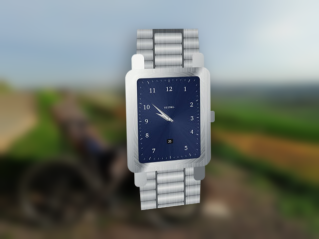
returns 9,52
